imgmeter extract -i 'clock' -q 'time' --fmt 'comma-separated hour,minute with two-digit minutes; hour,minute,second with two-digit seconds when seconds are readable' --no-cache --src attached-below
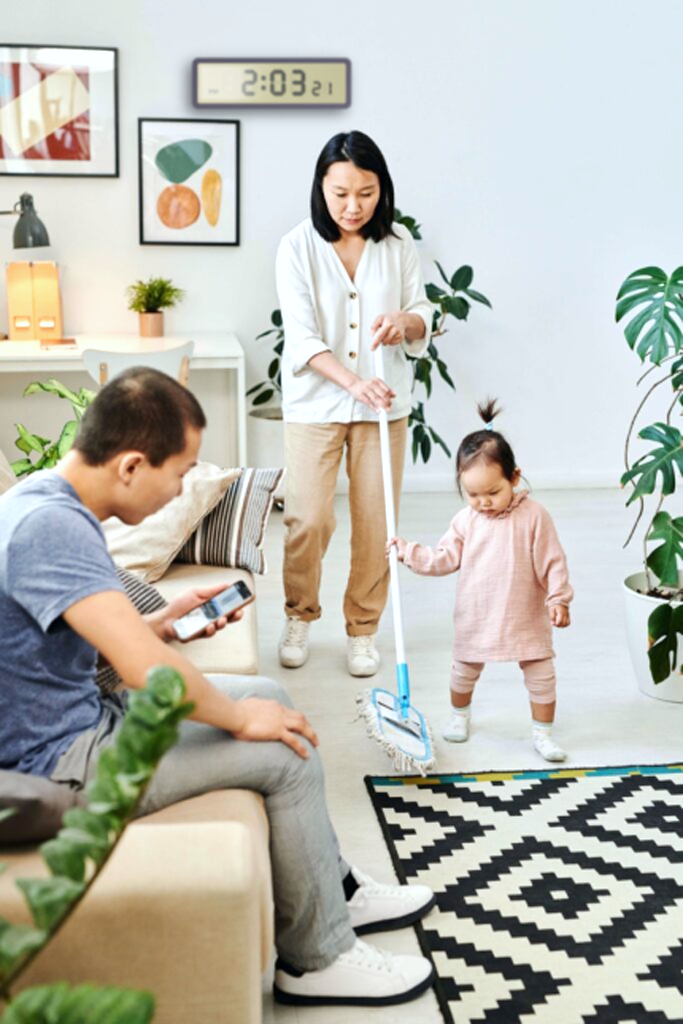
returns 2,03,21
